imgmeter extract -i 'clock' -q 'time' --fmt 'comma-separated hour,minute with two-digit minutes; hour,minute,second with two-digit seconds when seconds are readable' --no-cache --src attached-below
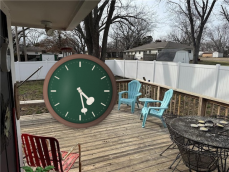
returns 4,28
